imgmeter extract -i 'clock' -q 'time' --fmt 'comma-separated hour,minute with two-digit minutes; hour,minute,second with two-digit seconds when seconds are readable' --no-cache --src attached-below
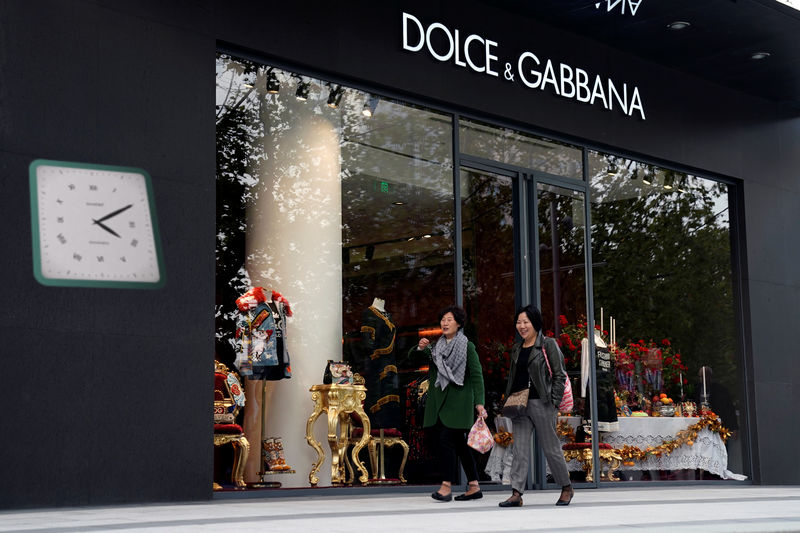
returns 4,10
